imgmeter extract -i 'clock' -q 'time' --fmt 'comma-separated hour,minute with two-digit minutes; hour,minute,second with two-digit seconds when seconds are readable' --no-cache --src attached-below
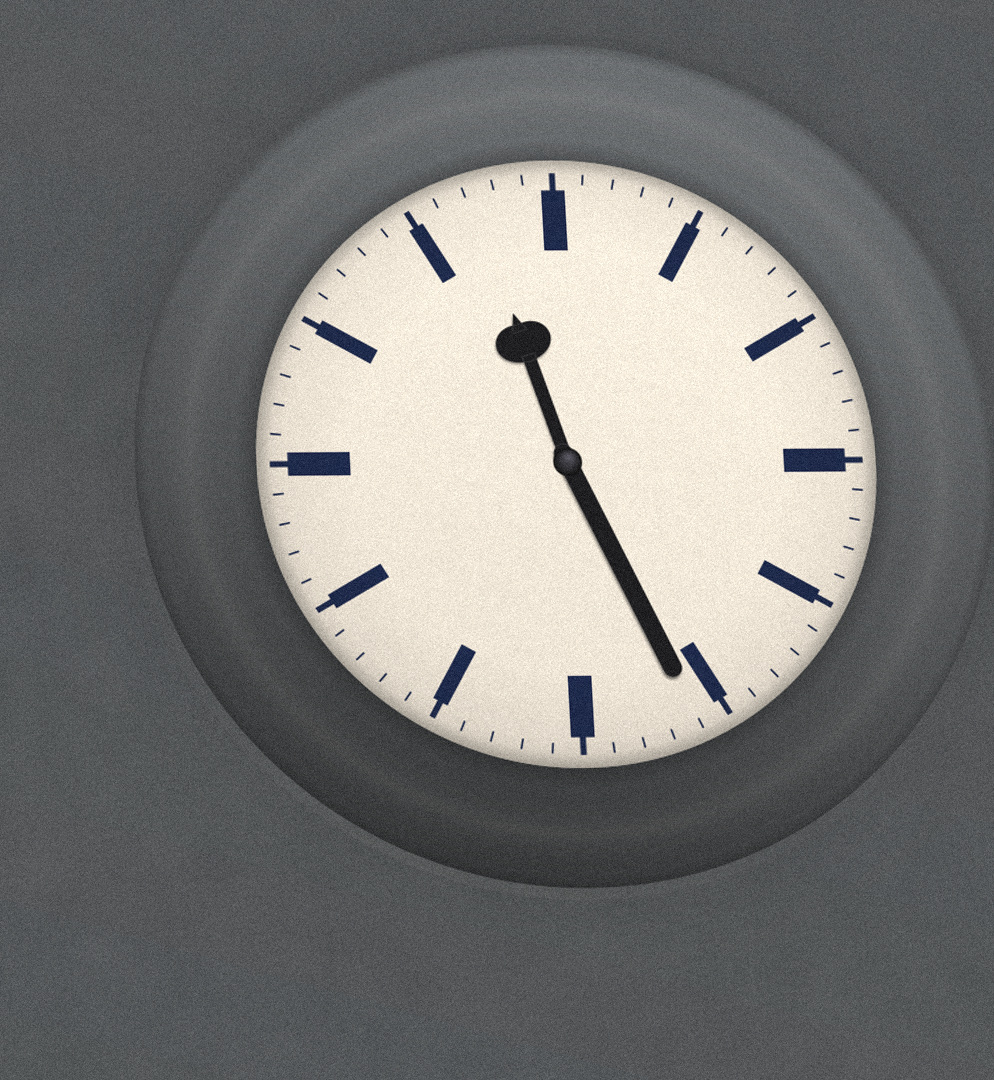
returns 11,26
